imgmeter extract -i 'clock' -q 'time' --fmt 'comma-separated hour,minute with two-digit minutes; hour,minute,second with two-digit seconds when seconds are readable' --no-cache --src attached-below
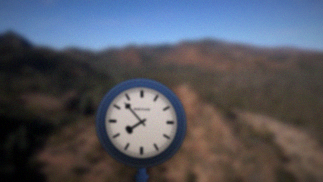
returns 7,53
